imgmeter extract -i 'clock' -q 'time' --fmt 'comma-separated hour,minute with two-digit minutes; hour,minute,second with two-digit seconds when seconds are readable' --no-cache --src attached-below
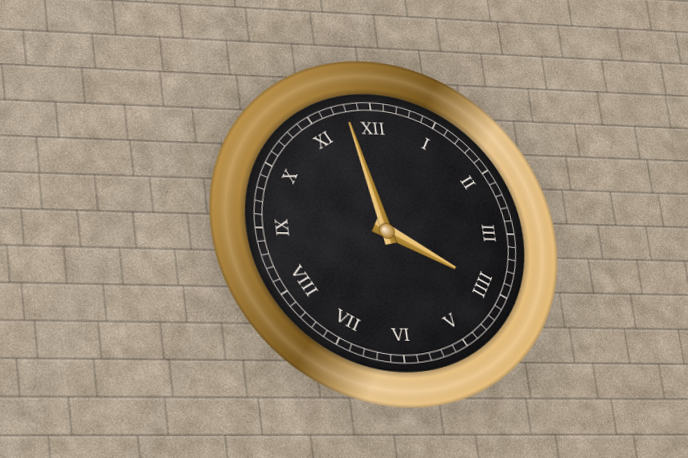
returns 3,58
